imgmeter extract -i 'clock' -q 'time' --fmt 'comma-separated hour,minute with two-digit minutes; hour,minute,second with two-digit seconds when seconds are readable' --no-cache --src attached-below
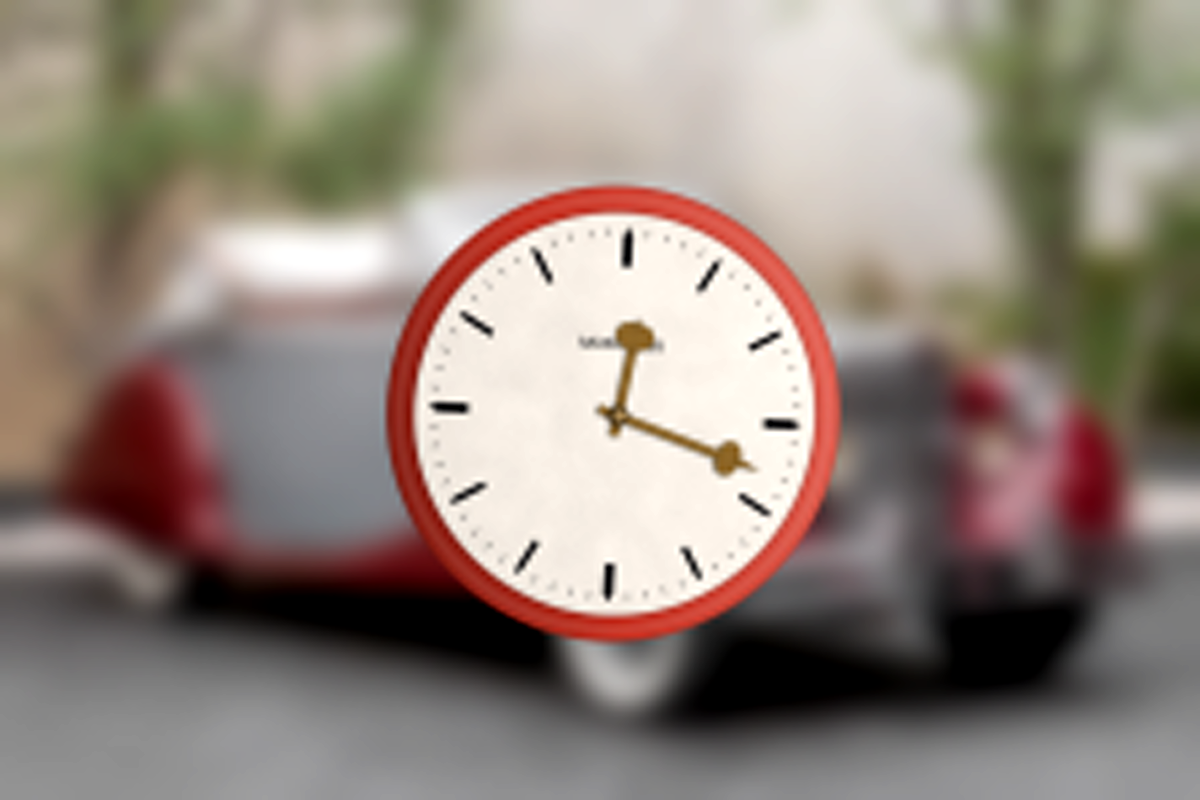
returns 12,18
